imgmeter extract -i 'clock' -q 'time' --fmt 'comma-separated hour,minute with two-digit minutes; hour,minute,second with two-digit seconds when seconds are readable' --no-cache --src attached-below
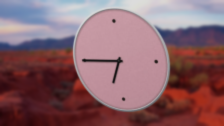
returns 6,45
